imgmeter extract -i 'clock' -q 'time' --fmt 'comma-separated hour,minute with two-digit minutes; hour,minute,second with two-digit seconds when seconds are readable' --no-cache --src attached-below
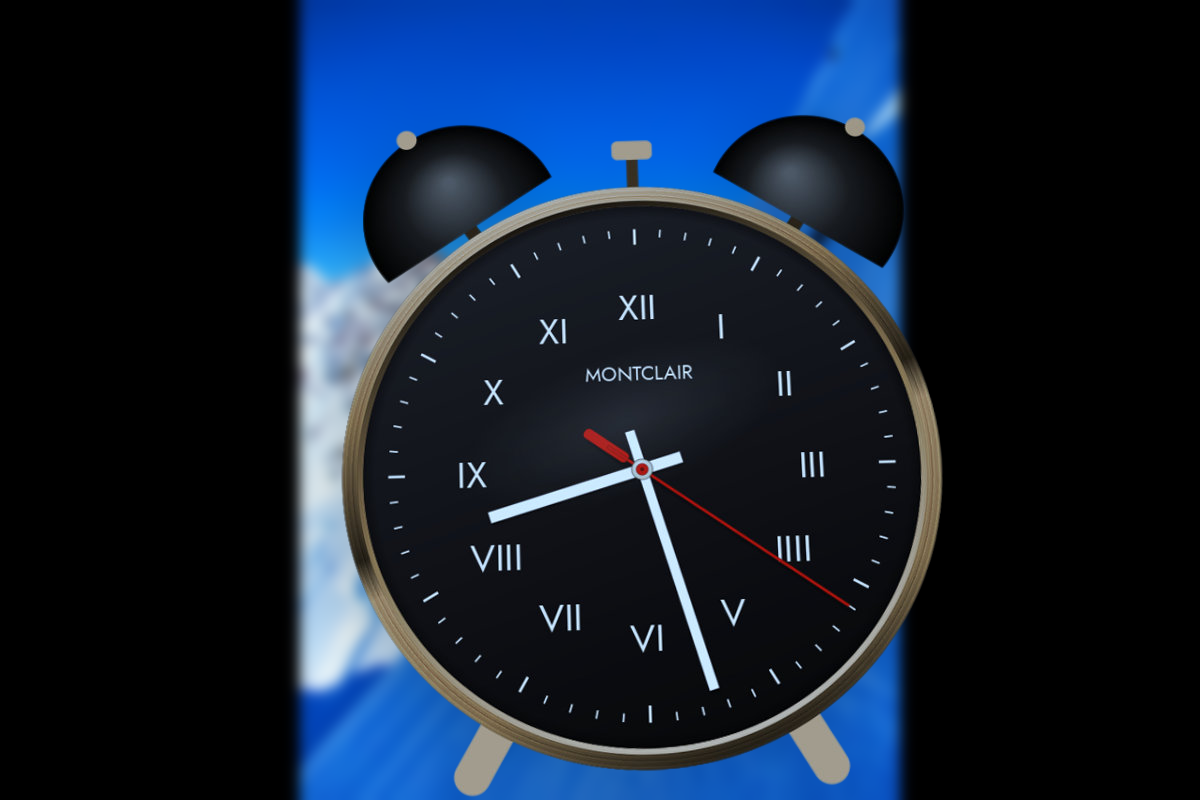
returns 8,27,21
